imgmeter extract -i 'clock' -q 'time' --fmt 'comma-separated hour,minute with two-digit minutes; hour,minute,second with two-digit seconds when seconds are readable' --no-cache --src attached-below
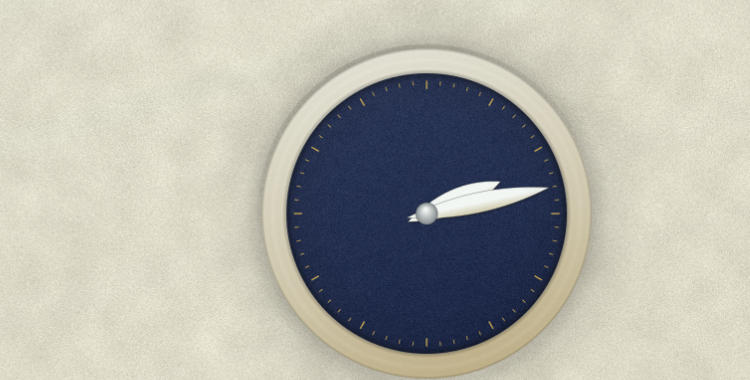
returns 2,13
